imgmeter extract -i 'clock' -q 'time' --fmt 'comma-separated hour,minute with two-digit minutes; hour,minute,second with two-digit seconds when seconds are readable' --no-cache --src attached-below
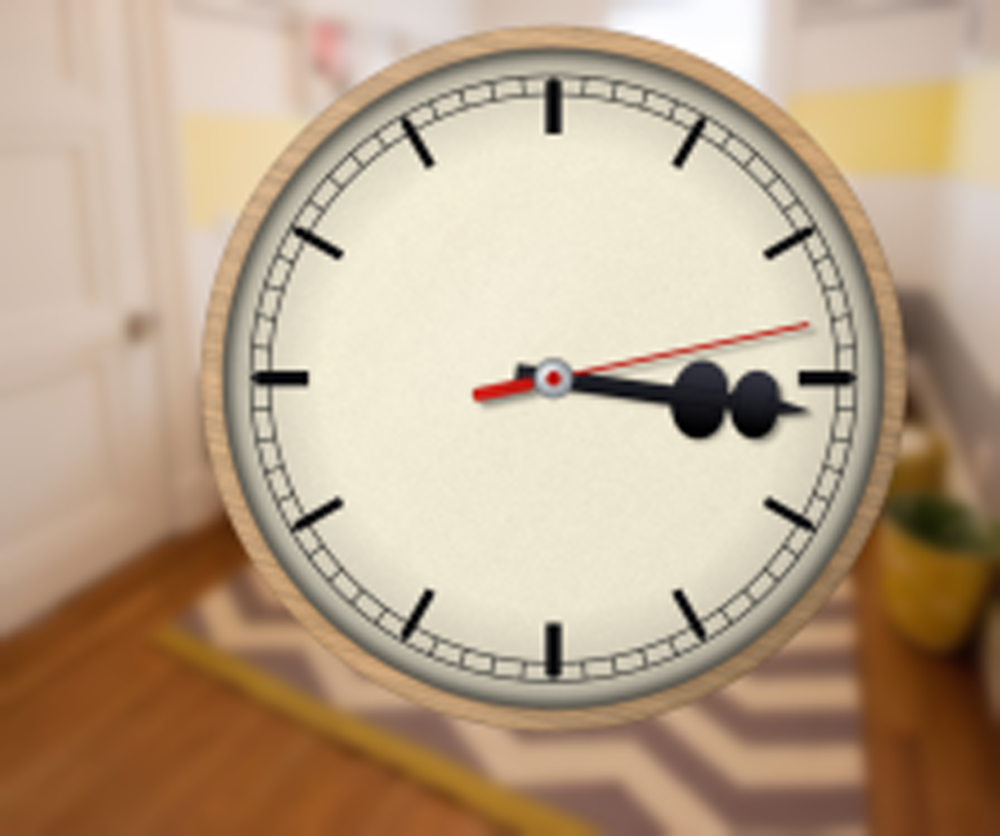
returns 3,16,13
